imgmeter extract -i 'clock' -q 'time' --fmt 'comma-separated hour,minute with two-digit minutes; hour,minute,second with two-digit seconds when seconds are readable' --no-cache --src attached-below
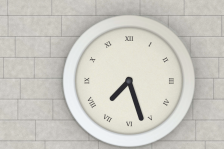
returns 7,27
